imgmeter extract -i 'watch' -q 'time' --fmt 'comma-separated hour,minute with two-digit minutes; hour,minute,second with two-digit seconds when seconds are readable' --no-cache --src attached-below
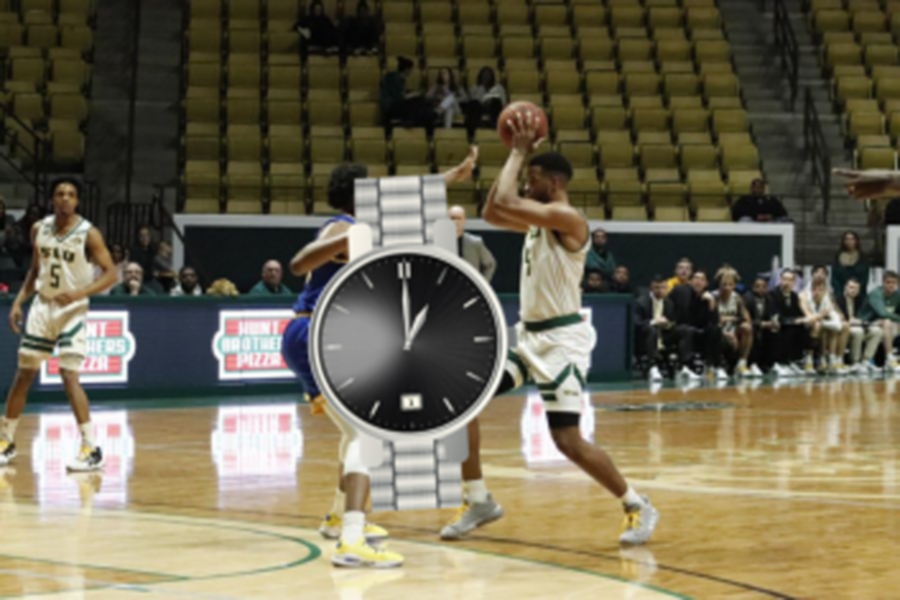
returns 1,00
